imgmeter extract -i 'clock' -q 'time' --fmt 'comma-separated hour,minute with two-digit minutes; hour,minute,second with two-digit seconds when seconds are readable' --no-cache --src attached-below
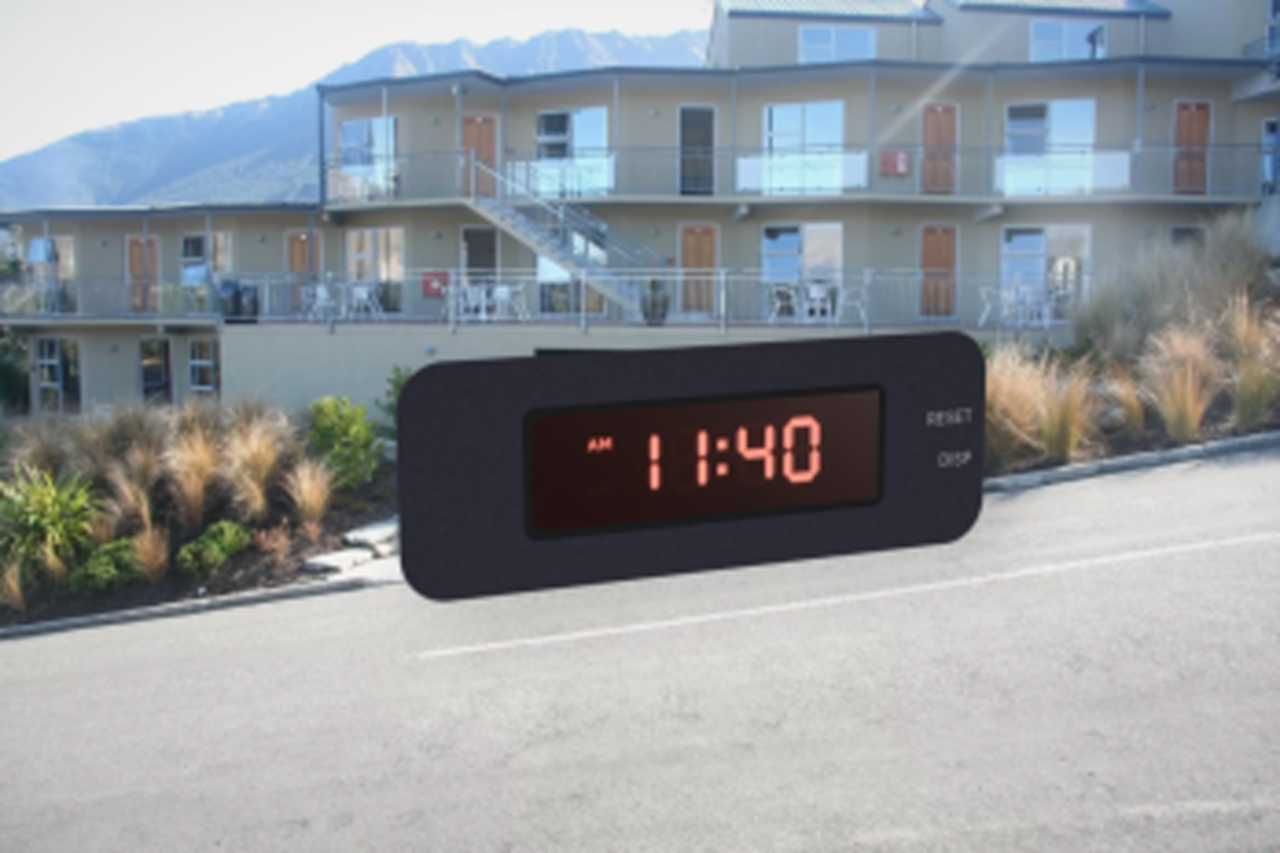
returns 11,40
